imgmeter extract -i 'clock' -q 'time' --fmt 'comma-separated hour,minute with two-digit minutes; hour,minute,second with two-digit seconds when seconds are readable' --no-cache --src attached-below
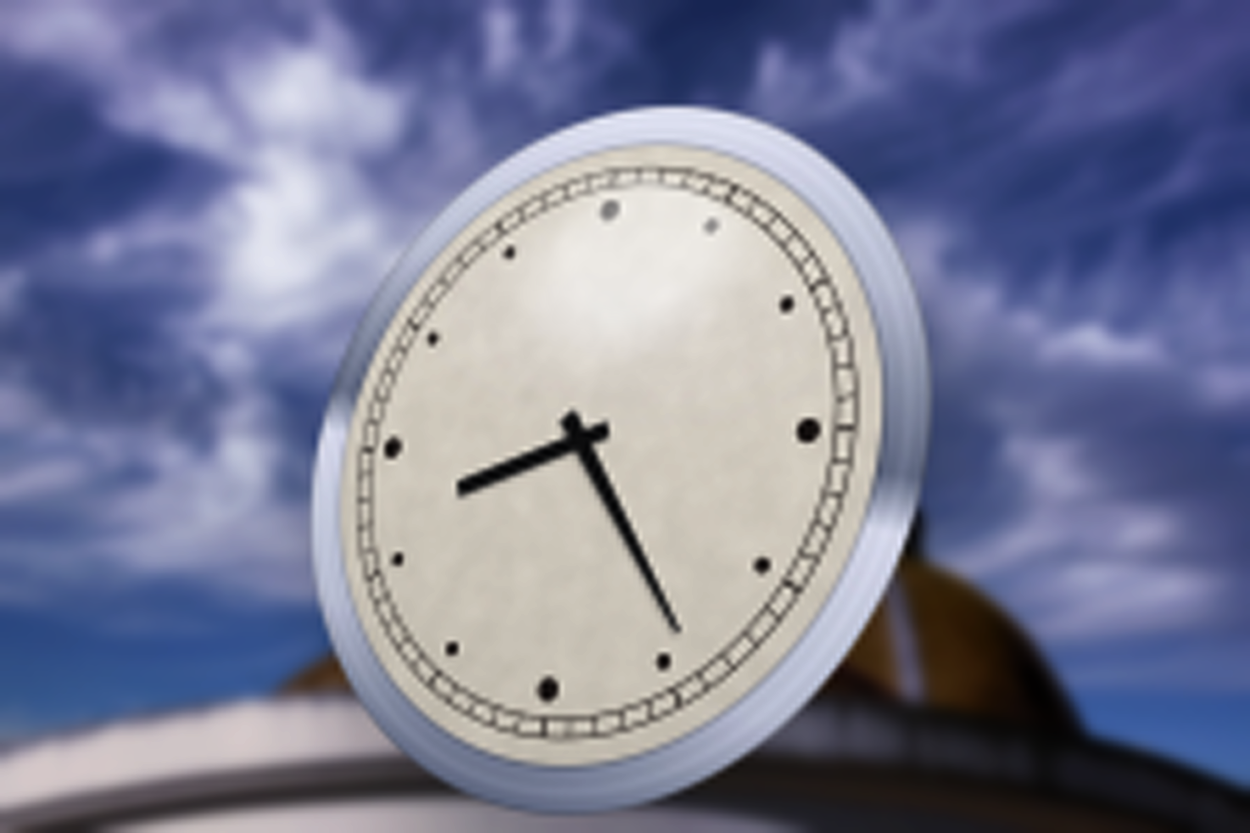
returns 8,24
